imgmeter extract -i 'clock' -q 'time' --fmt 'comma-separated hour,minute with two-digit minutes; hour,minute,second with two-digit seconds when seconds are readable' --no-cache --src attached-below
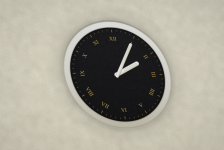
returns 2,05
